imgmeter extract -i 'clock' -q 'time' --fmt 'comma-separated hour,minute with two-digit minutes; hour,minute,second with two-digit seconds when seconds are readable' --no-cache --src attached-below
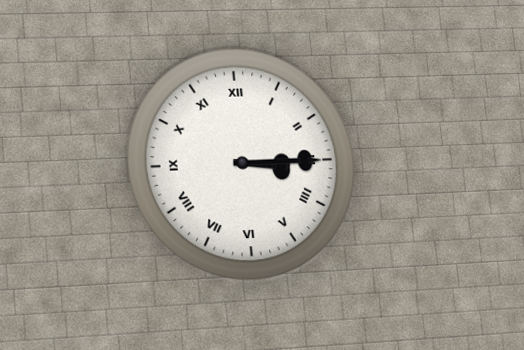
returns 3,15
